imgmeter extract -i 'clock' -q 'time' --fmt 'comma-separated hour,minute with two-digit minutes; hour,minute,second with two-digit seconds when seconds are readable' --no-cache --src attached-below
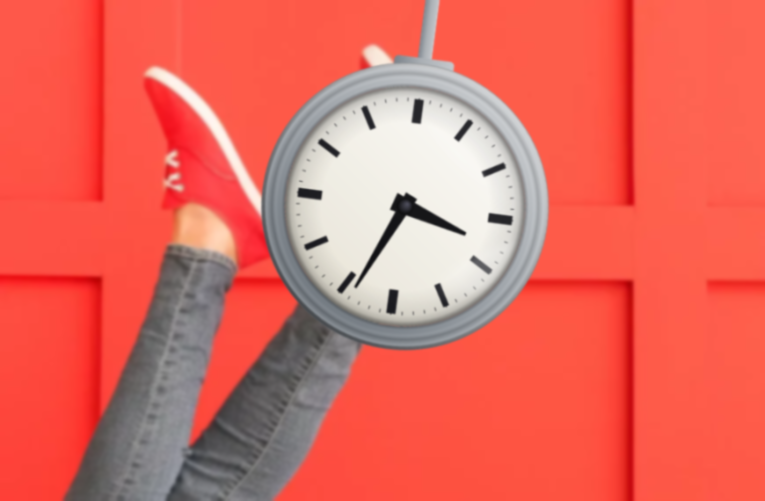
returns 3,34
